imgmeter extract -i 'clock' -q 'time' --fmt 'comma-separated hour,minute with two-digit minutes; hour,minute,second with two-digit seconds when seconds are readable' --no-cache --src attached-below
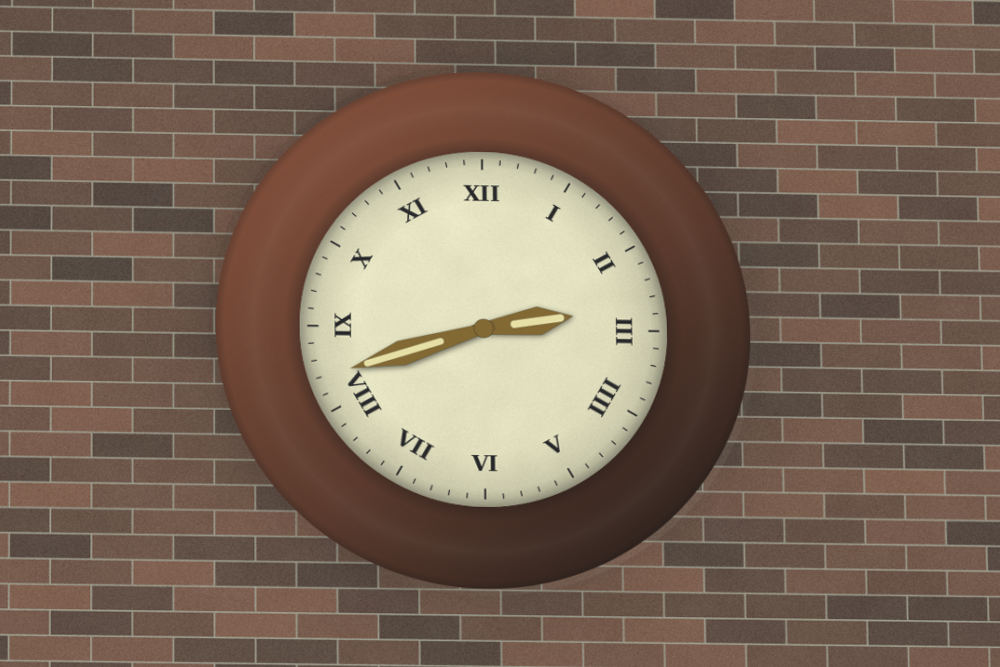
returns 2,42
